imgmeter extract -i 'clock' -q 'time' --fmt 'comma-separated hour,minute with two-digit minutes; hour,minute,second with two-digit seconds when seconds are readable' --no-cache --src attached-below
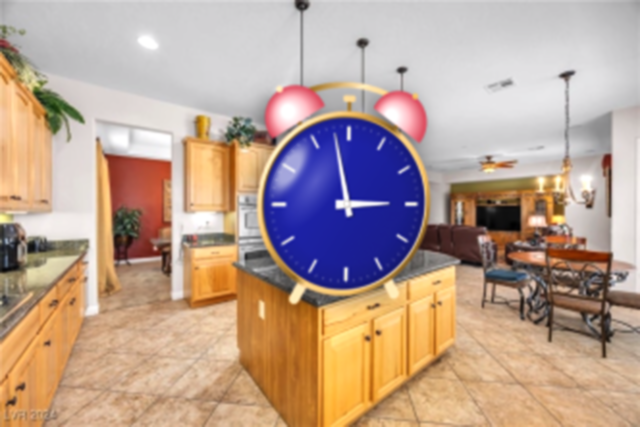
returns 2,58
